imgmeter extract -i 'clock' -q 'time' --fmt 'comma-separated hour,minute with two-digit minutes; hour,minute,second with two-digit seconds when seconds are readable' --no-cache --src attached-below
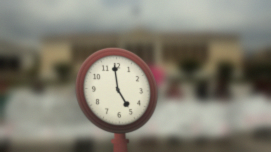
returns 4,59
